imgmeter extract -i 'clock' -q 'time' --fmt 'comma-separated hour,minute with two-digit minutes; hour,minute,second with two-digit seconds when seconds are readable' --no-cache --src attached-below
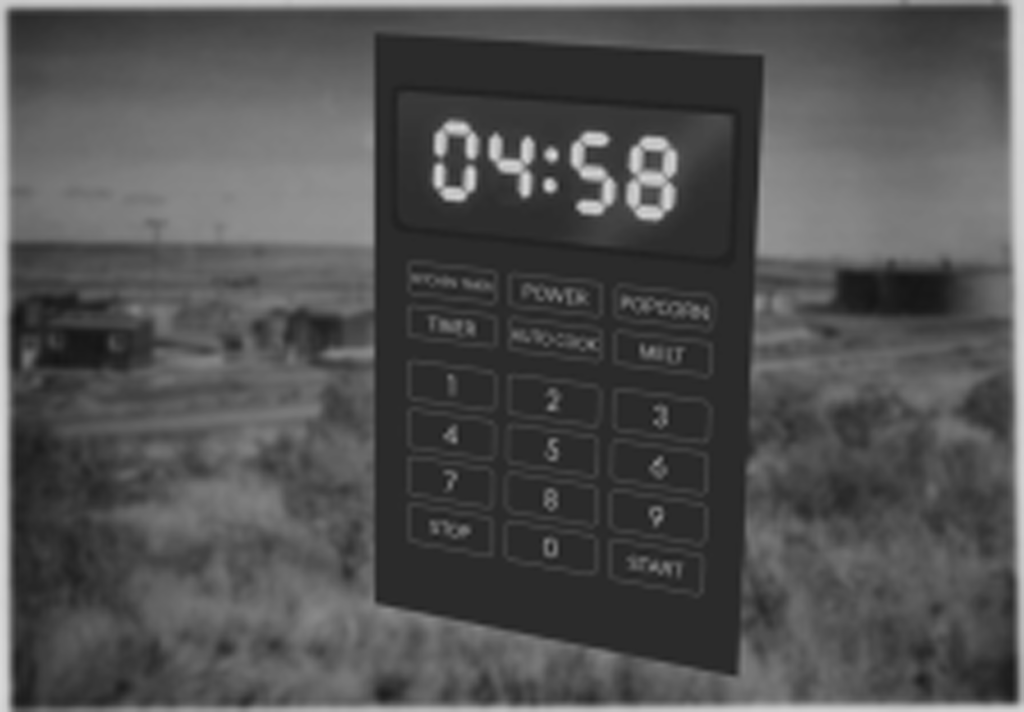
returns 4,58
